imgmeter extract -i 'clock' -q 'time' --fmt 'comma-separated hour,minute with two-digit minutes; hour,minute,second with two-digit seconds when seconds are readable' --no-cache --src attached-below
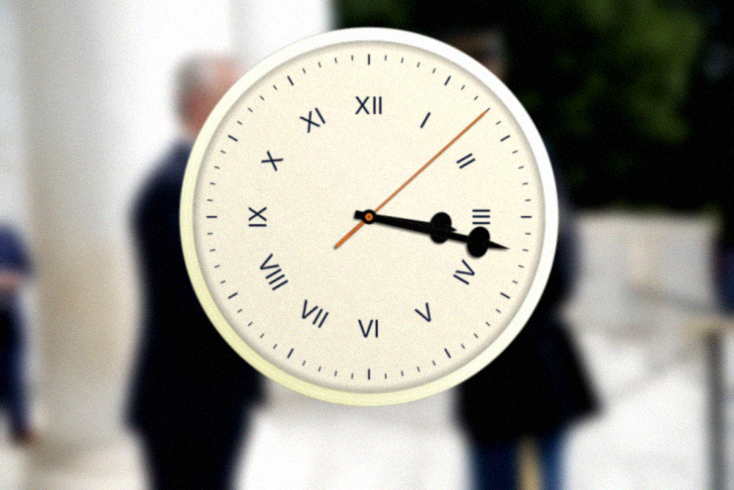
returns 3,17,08
